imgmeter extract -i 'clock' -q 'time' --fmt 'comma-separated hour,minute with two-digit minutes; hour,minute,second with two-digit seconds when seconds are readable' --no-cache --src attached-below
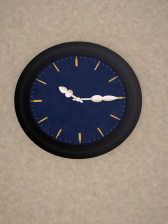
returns 10,15
